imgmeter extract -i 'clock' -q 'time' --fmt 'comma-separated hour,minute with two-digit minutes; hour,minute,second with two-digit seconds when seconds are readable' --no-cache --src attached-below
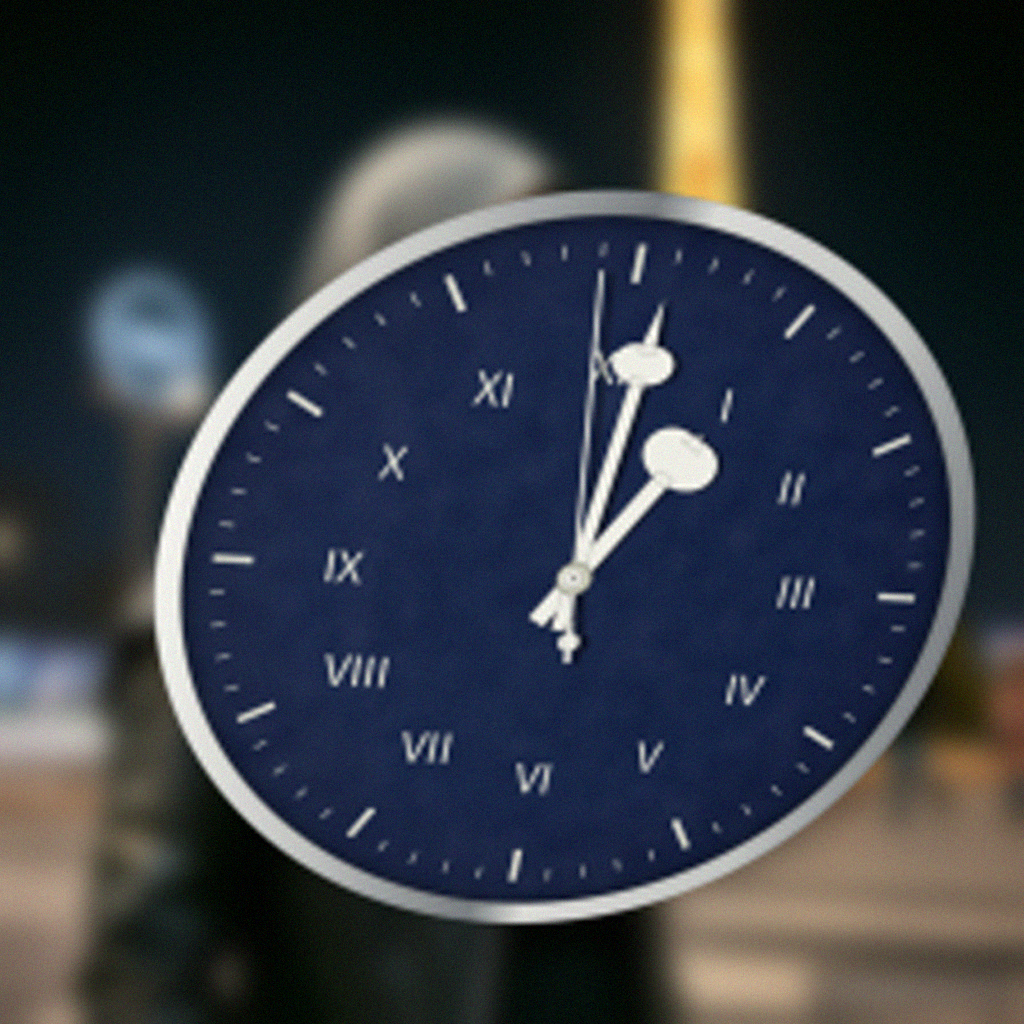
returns 1,00,59
